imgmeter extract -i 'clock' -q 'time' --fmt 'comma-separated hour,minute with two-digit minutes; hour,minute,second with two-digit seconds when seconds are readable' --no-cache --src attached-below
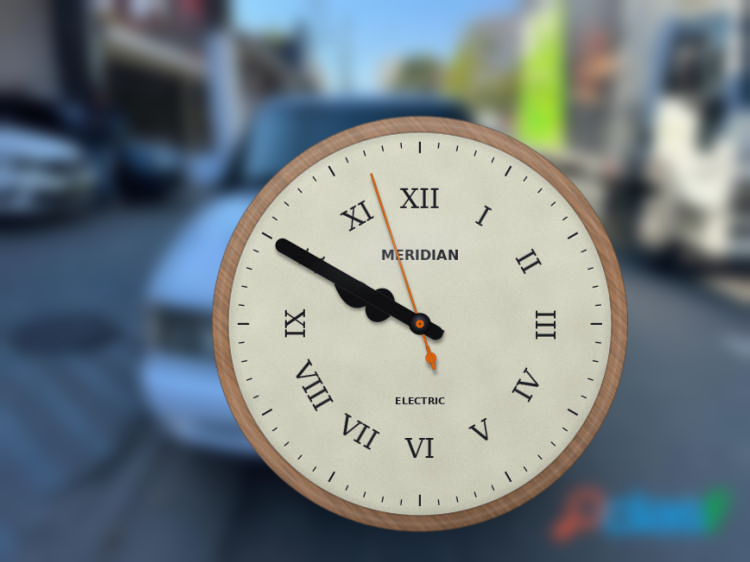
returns 9,49,57
